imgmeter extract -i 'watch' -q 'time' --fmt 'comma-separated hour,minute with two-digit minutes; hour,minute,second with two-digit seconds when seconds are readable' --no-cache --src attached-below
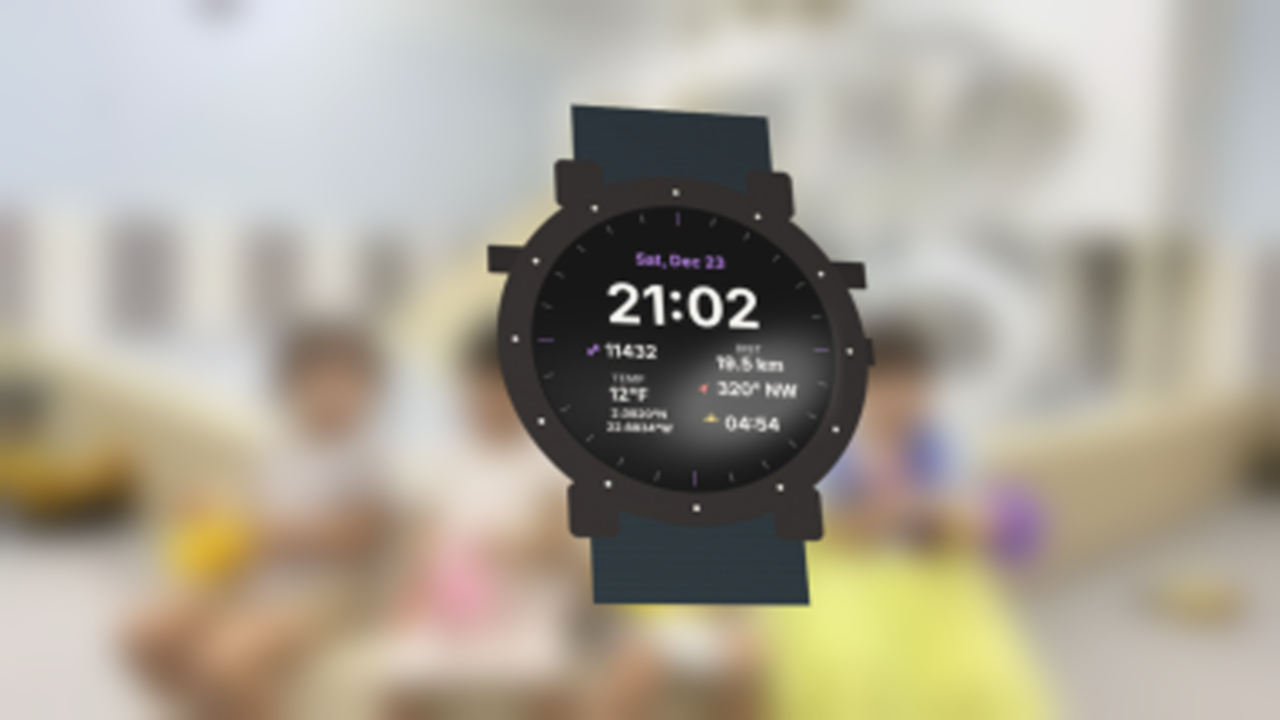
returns 21,02
